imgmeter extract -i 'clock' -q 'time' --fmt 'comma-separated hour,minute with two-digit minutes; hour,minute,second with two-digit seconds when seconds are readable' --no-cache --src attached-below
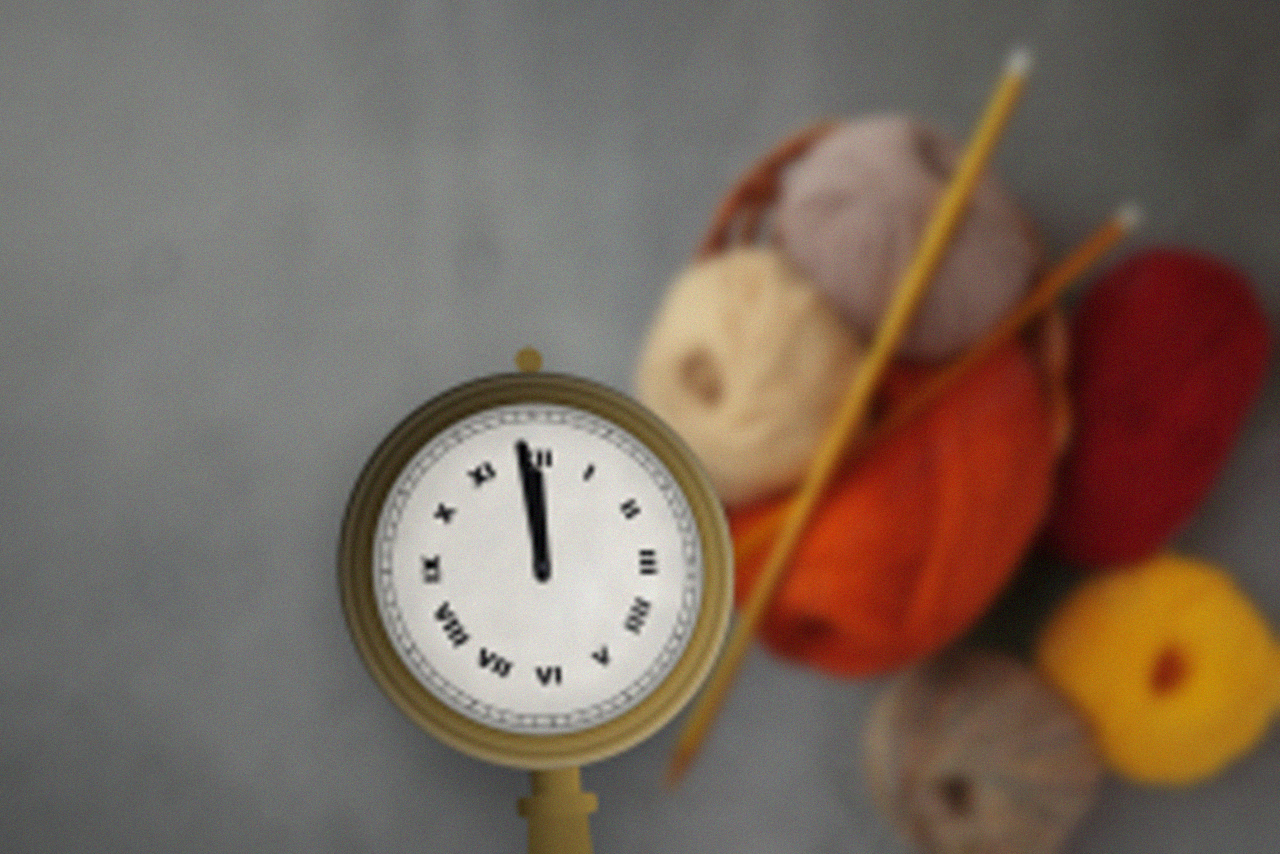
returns 11,59
